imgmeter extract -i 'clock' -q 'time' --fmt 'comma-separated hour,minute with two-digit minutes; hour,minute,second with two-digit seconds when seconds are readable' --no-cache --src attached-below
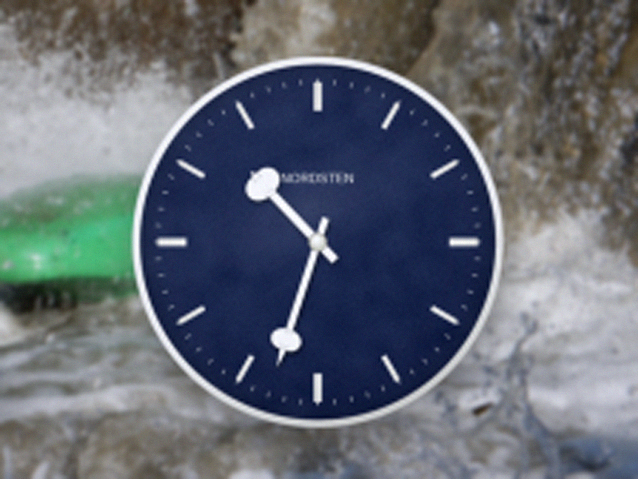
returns 10,33
